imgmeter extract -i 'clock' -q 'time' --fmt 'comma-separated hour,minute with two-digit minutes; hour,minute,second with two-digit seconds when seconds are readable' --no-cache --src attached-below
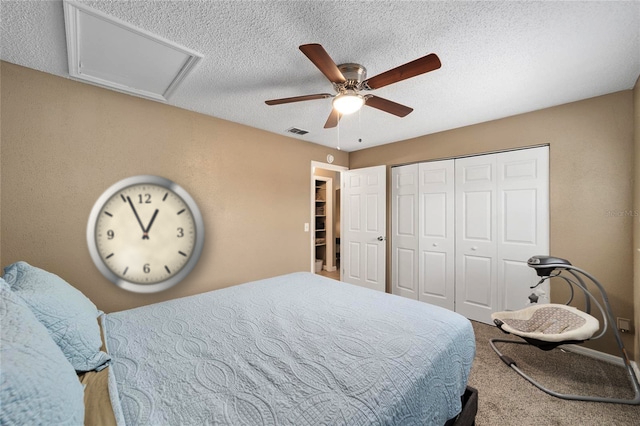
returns 12,56
